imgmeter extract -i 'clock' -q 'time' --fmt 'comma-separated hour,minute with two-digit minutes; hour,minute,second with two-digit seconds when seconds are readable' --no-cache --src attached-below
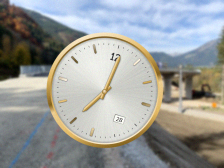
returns 7,01
